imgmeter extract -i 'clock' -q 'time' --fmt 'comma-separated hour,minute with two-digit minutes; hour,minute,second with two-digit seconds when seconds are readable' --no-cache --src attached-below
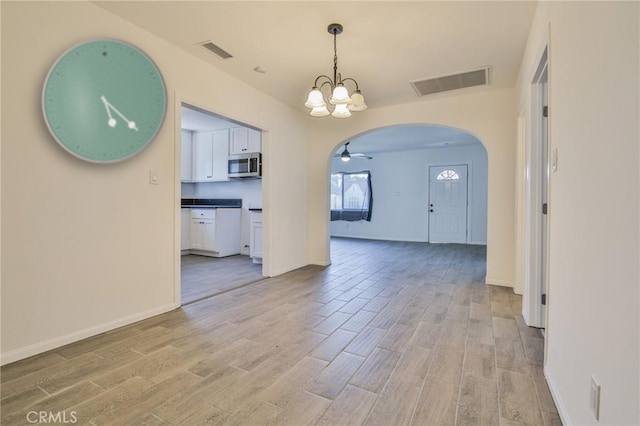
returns 5,22
